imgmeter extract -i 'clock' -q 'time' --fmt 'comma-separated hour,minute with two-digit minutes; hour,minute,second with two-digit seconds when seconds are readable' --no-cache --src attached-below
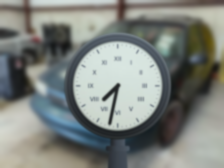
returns 7,32
